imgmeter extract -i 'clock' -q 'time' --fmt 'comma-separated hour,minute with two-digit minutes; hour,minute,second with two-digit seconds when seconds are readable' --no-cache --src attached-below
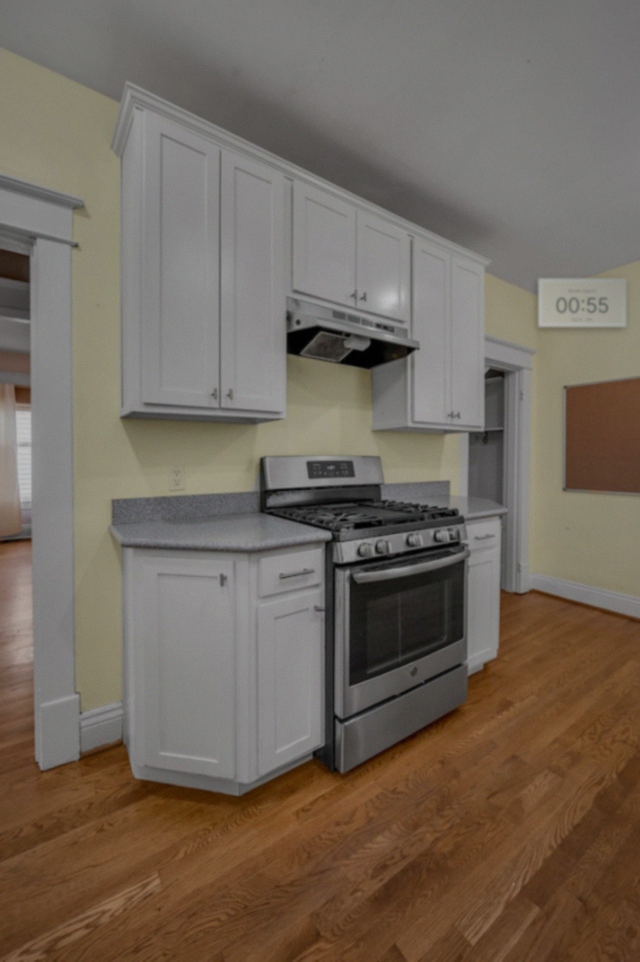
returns 0,55
